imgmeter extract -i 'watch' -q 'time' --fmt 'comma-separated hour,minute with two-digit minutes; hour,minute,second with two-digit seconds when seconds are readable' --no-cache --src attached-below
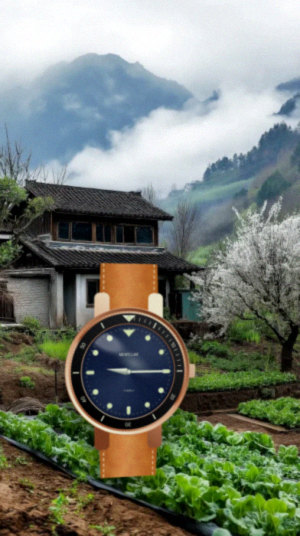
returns 9,15
